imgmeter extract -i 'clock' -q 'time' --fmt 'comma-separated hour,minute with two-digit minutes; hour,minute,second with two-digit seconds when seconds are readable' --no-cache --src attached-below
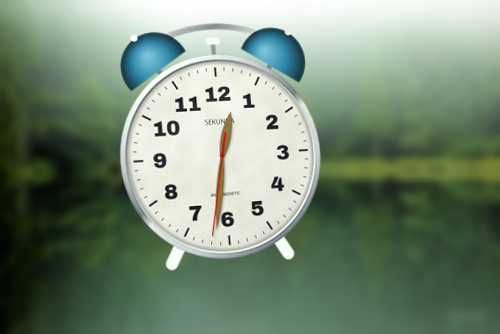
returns 12,31,32
